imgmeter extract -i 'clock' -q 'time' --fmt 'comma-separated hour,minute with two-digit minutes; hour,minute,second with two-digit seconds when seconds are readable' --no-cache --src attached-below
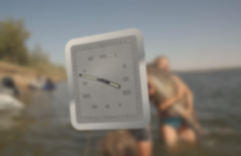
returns 3,48
